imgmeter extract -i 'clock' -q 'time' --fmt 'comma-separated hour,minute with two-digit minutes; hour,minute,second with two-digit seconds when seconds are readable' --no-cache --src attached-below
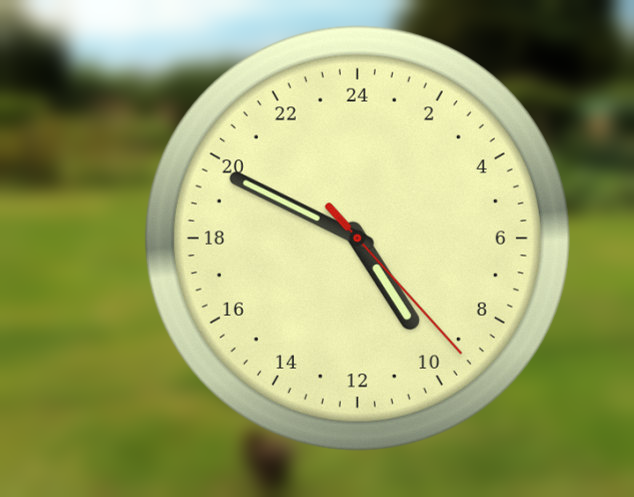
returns 9,49,23
